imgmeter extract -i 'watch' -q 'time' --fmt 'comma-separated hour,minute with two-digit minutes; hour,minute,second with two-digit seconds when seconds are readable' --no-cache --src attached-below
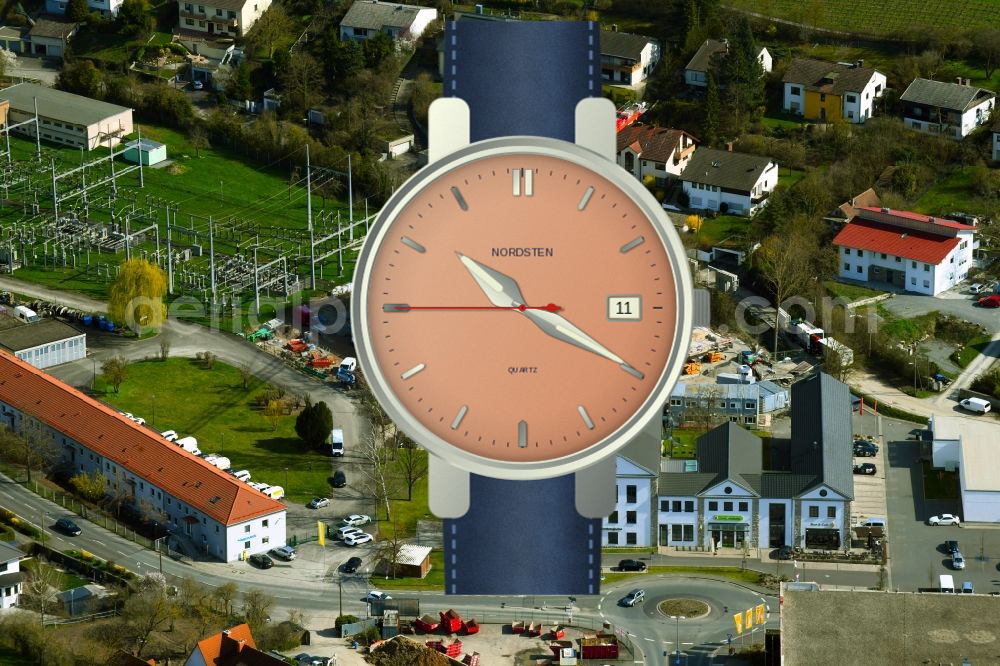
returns 10,19,45
